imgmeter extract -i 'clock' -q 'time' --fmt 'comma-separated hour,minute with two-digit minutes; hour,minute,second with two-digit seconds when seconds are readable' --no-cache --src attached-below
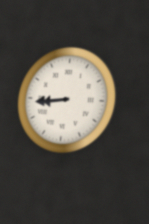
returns 8,44
